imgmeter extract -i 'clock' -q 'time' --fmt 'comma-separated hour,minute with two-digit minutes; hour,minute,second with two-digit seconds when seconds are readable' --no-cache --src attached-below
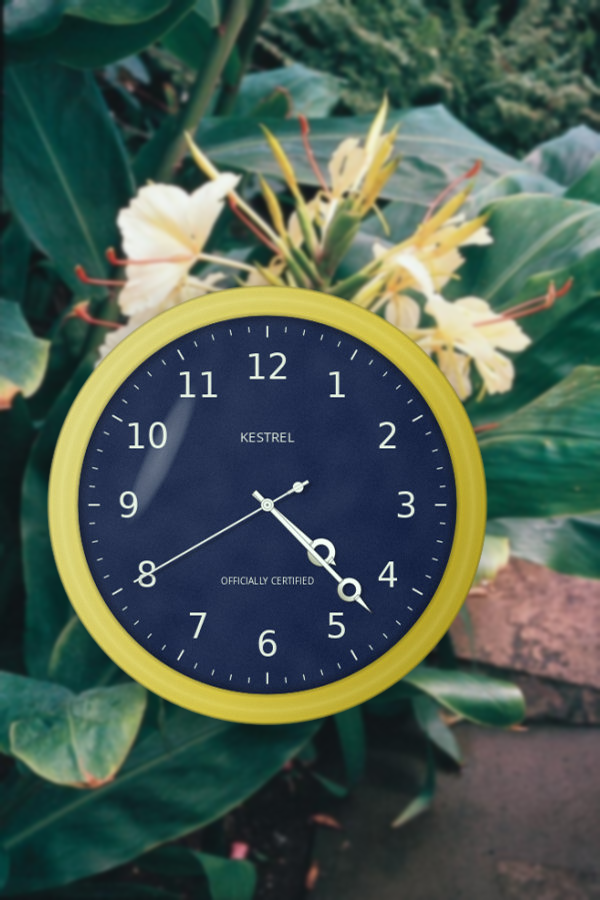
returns 4,22,40
